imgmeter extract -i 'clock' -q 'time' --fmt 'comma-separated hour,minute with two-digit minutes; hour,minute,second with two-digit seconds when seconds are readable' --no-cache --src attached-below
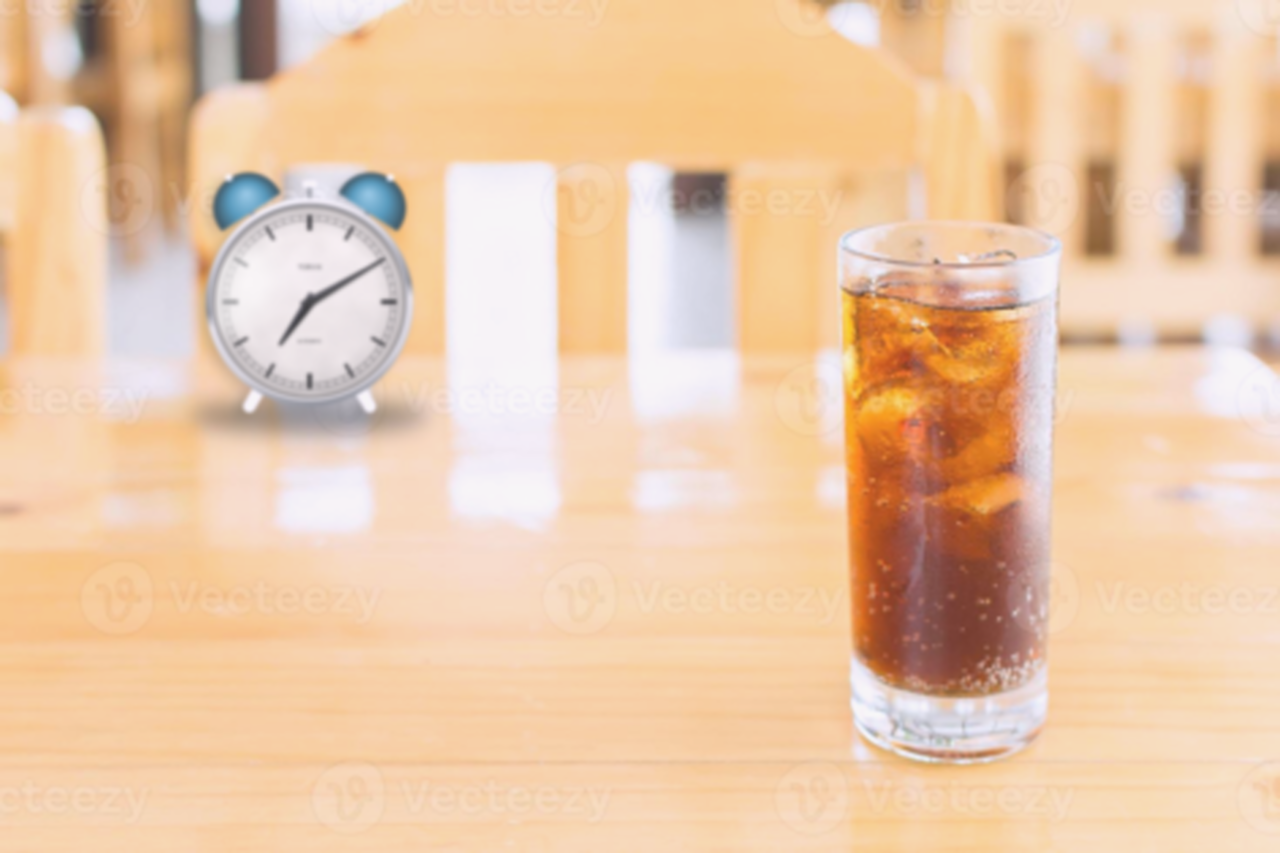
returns 7,10
